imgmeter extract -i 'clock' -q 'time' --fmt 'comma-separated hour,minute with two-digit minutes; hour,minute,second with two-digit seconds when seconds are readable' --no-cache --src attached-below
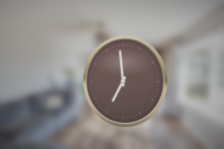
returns 6,59
